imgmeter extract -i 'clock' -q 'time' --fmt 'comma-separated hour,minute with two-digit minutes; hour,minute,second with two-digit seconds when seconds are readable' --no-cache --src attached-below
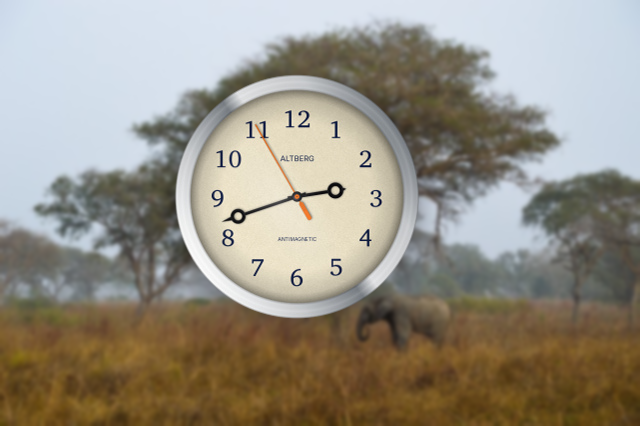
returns 2,41,55
